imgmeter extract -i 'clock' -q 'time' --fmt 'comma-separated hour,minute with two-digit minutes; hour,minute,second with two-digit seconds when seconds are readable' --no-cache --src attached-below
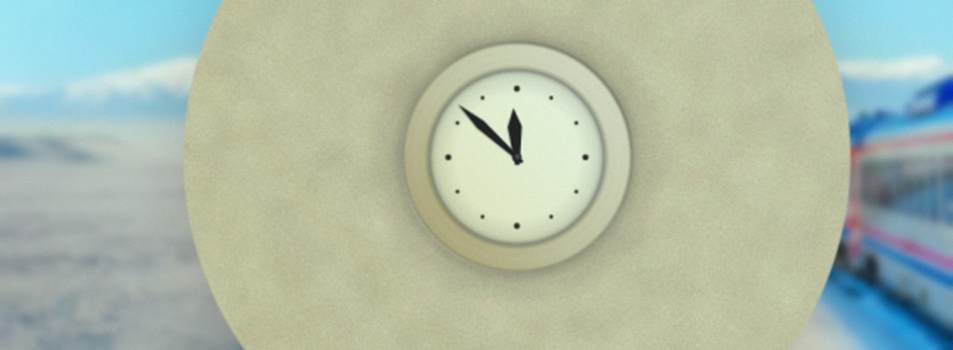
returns 11,52
